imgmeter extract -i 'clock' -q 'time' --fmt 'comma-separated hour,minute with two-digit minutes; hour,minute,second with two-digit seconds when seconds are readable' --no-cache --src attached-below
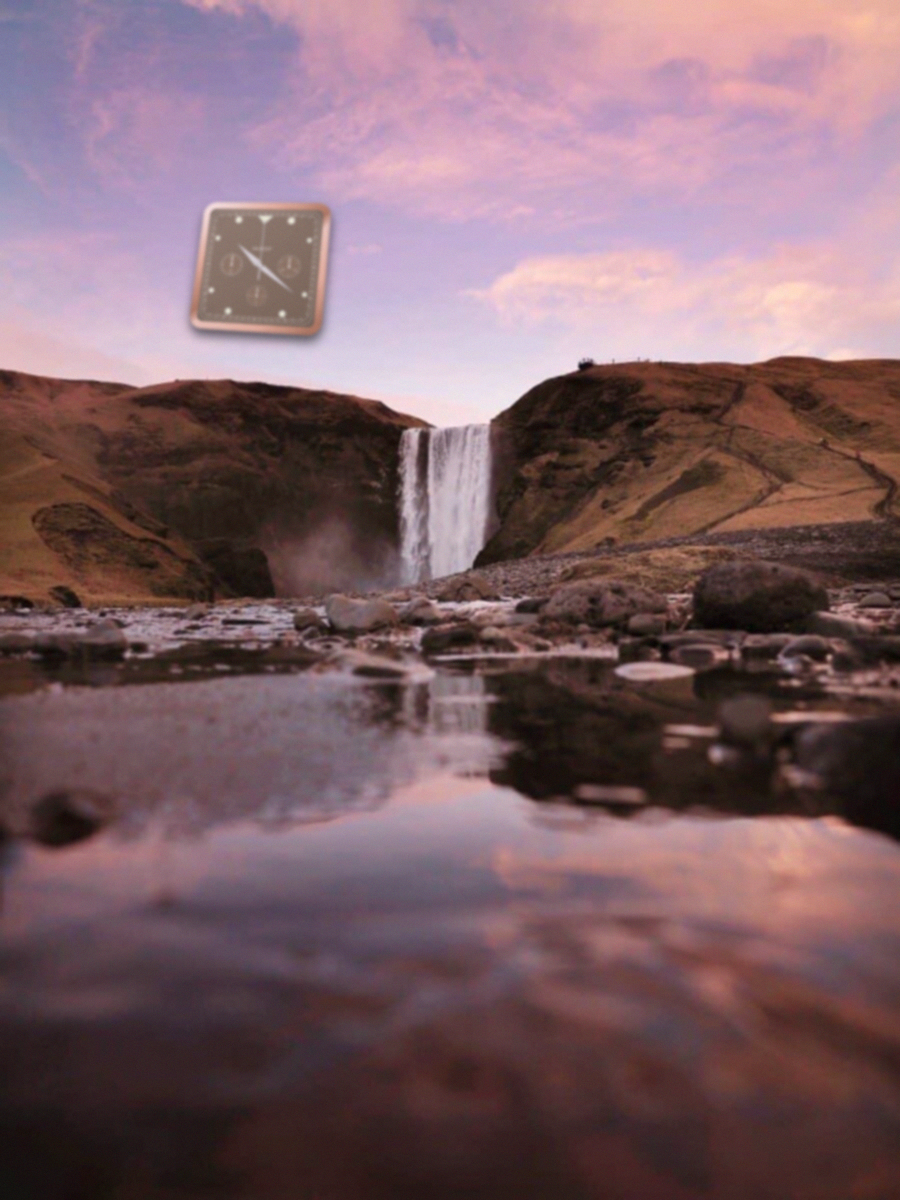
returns 10,21
